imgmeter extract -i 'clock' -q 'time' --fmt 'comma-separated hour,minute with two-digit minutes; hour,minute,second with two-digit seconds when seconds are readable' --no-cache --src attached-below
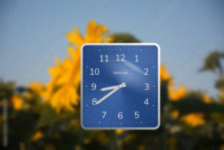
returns 8,39
